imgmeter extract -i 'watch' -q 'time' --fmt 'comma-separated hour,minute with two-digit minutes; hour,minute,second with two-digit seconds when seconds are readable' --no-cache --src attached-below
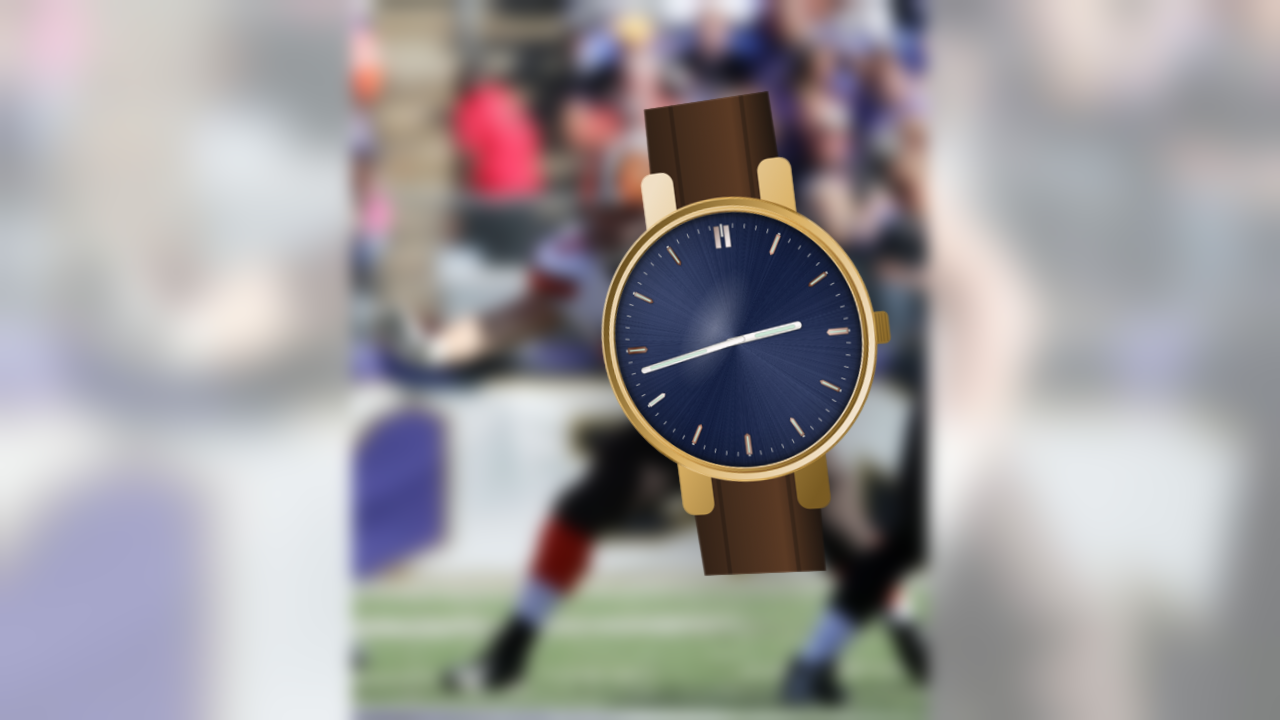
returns 2,43
